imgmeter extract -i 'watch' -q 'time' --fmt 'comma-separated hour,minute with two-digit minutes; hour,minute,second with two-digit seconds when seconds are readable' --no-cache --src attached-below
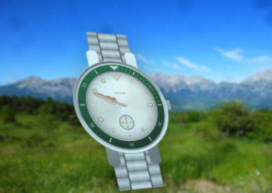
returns 9,49
